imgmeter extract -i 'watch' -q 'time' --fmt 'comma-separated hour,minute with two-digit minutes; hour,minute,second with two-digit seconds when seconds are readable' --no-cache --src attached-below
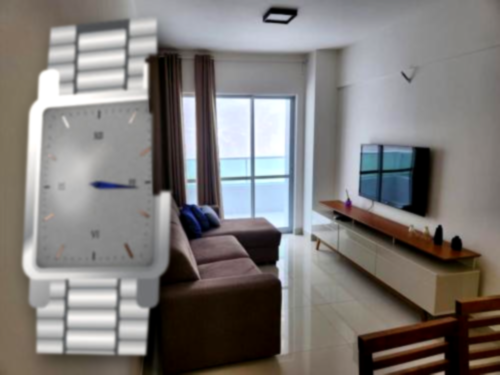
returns 3,16
